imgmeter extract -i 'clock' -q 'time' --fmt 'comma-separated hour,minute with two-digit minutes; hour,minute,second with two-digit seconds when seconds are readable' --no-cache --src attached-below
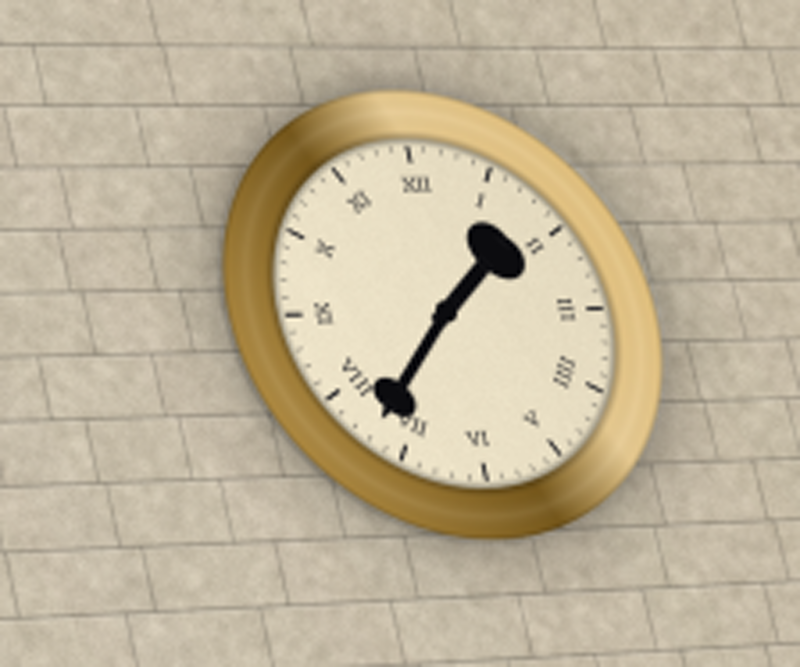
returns 1,37
